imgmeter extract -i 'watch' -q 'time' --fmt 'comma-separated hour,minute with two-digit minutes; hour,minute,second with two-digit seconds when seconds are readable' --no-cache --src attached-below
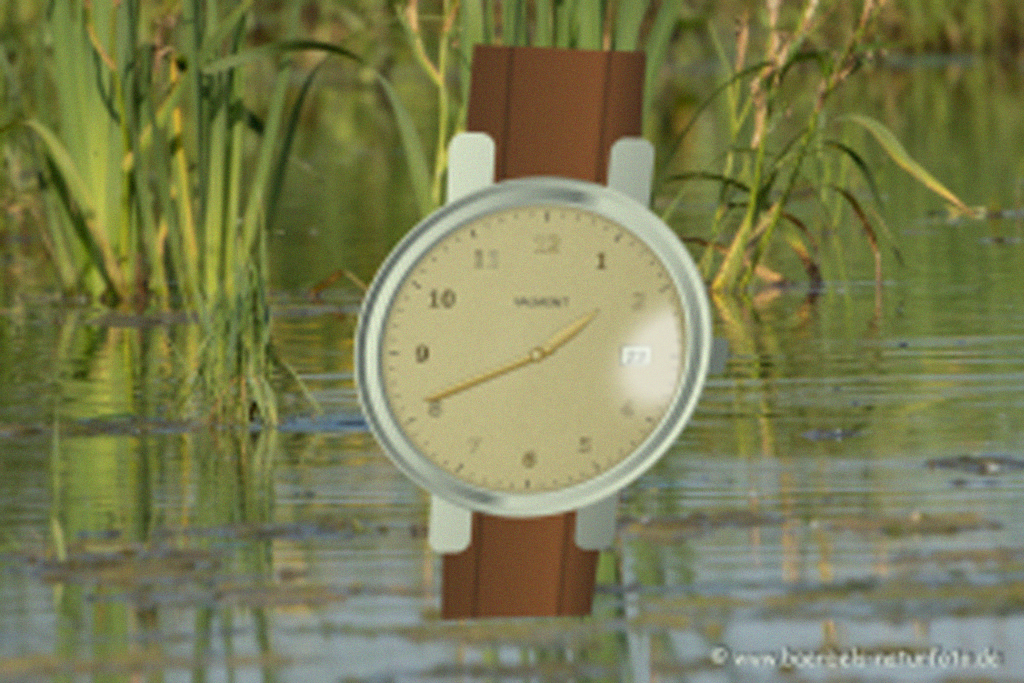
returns 1,41
